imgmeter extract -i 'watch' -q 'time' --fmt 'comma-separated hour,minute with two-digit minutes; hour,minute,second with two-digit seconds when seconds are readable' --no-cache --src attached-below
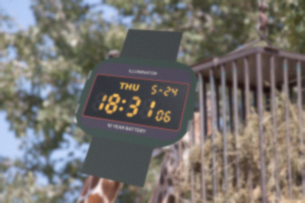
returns 18,31,06
